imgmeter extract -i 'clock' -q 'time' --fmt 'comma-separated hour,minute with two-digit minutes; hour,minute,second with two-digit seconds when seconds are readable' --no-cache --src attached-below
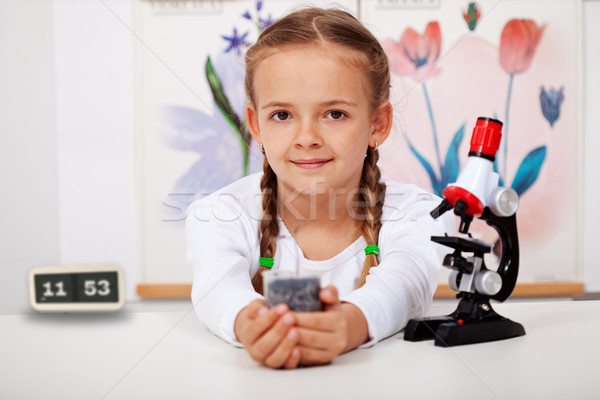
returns 11,53
